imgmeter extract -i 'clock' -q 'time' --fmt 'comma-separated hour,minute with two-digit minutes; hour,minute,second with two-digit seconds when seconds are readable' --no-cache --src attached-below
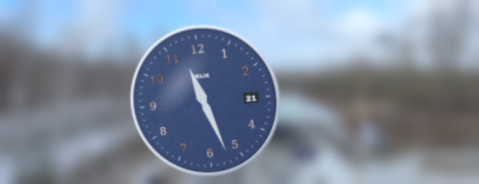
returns 11,27
